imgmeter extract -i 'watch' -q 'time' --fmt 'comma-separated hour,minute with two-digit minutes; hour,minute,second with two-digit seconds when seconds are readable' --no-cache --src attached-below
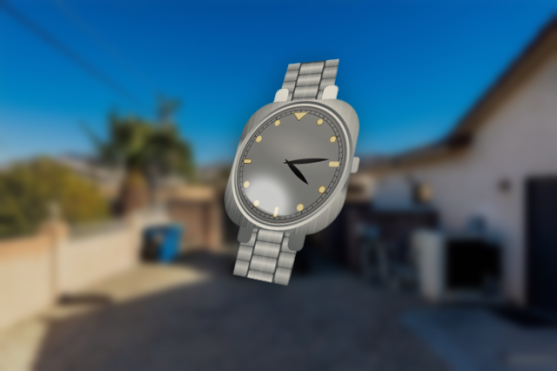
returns 4,14
